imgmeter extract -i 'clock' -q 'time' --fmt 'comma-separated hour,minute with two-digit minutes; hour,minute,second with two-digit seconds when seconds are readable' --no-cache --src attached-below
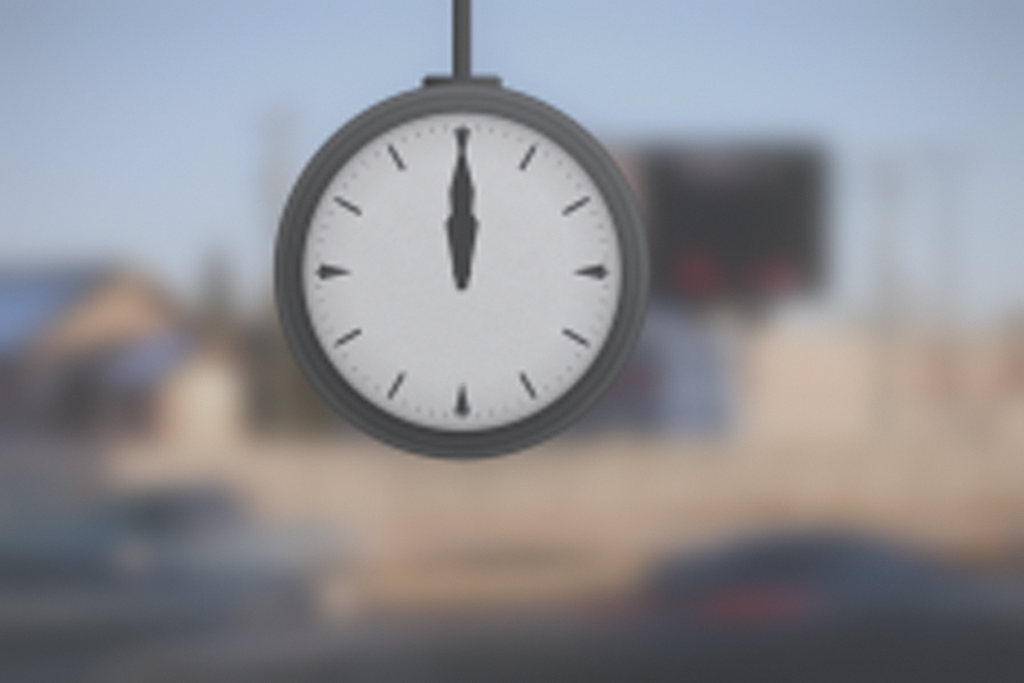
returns 12,00
